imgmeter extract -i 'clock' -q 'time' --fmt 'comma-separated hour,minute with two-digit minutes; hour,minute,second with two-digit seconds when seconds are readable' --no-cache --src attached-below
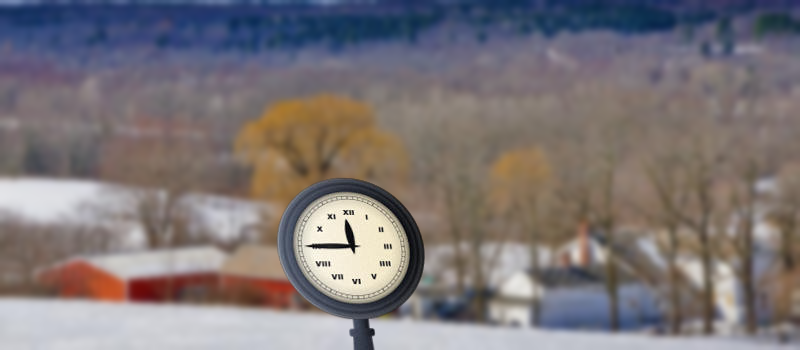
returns 11,45
